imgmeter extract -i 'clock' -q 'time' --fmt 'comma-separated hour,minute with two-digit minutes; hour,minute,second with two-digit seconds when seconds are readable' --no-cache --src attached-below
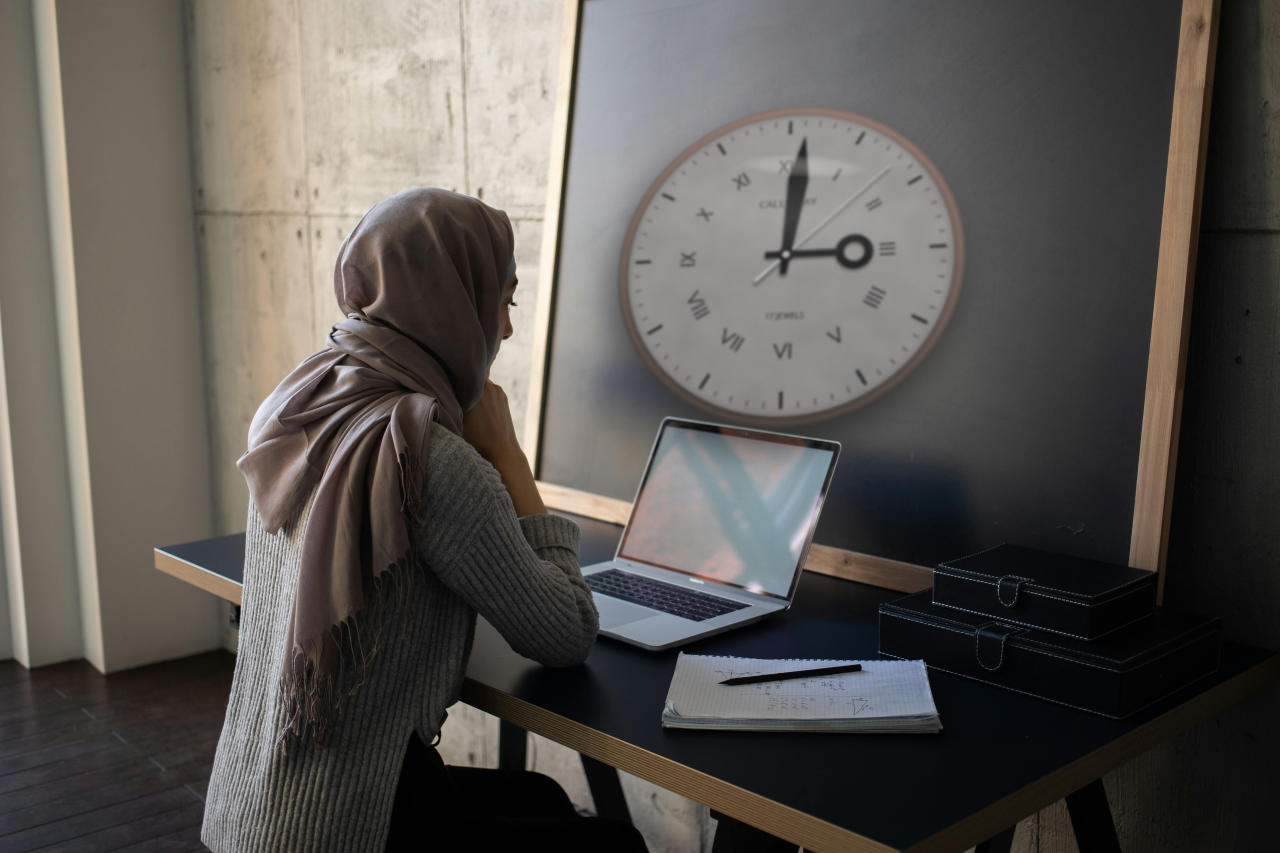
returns 3,01,08
